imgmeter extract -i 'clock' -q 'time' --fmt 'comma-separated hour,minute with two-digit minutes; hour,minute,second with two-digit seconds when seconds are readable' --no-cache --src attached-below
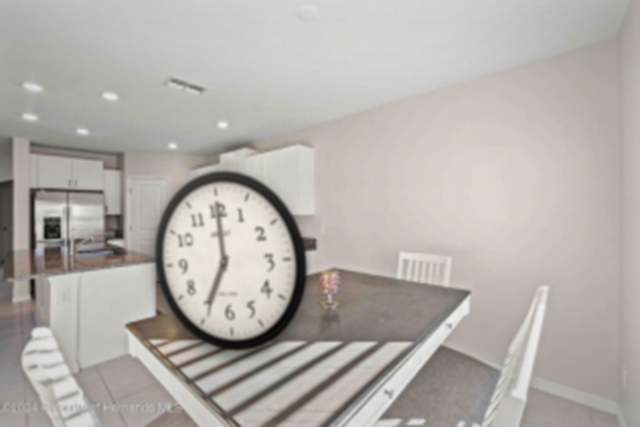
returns 7,00
